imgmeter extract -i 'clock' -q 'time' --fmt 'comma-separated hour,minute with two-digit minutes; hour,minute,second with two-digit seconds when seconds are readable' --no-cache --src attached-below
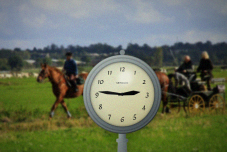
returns 2,46
